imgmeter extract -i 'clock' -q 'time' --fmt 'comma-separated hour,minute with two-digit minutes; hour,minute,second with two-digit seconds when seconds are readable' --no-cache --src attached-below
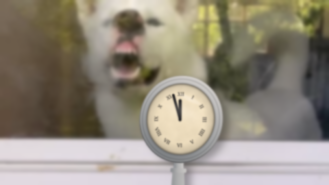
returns 11,57
